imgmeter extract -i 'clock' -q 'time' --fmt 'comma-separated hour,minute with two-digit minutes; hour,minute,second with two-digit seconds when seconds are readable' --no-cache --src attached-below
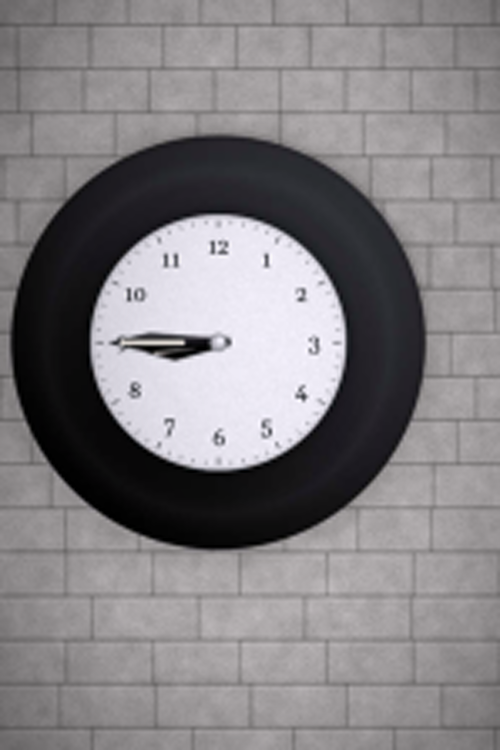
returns 8,45
